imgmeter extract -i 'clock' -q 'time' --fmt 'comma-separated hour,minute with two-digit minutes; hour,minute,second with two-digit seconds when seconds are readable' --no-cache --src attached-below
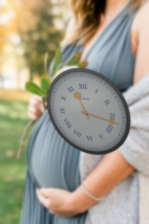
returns 11,17
